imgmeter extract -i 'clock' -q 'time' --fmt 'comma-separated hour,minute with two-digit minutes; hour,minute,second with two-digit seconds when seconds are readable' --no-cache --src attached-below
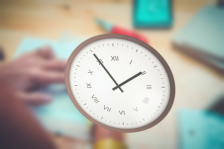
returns 1,55
